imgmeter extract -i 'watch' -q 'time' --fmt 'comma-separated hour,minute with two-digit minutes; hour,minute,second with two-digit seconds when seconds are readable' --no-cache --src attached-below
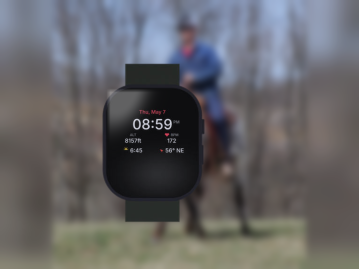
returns 8,59
